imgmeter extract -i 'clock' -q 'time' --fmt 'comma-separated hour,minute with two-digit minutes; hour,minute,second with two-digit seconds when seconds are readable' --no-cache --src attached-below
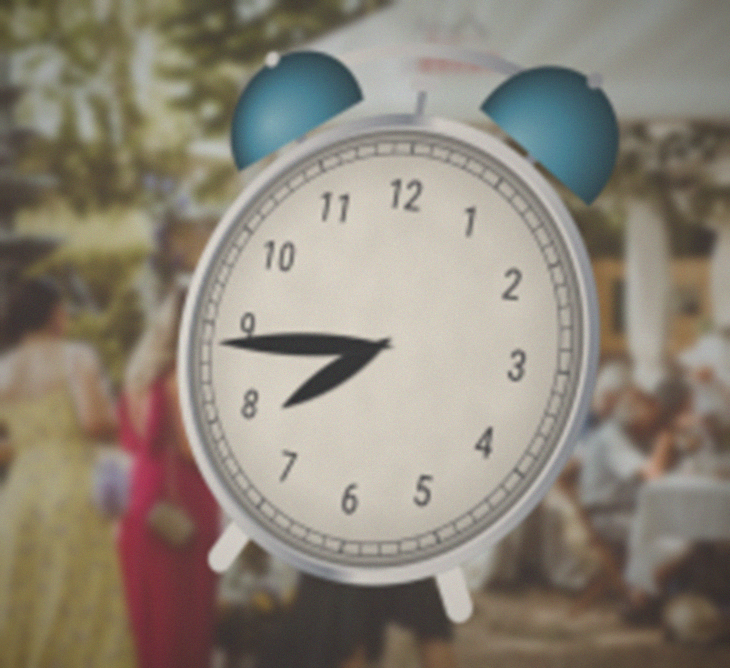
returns 7,44
